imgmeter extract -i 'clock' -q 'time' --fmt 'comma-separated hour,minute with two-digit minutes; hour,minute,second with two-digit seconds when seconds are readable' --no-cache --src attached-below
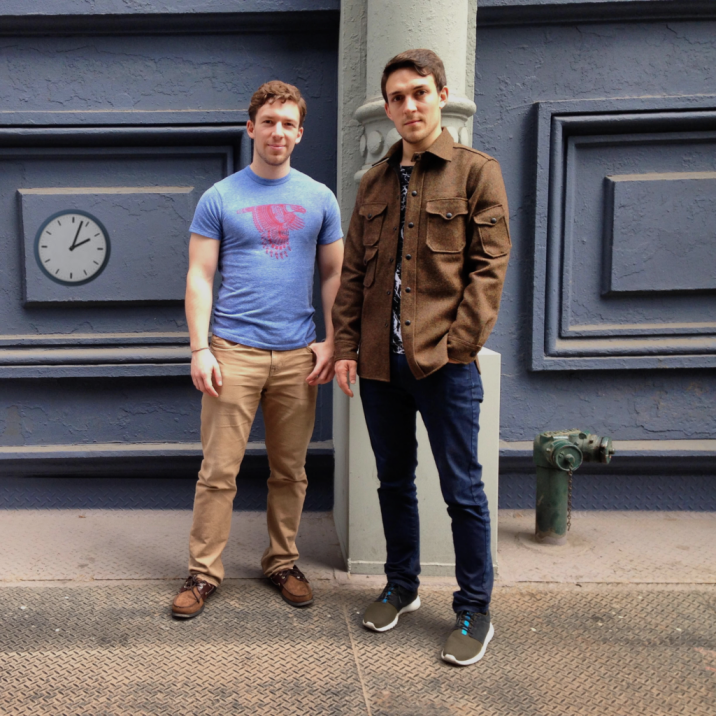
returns 2,03
